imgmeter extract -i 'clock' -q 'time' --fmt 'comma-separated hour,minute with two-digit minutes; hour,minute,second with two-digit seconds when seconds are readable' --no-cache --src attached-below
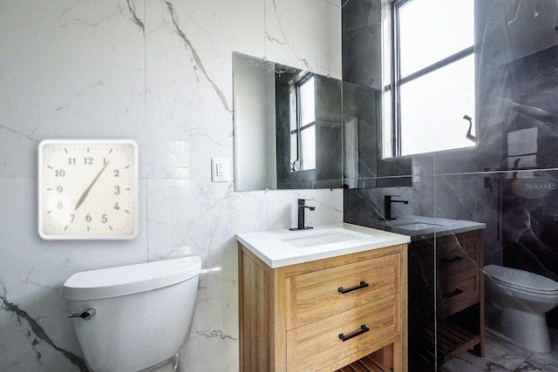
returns 7,06
